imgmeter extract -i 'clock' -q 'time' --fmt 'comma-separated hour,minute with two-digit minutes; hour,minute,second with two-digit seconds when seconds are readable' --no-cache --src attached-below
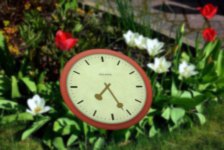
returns 7,26
